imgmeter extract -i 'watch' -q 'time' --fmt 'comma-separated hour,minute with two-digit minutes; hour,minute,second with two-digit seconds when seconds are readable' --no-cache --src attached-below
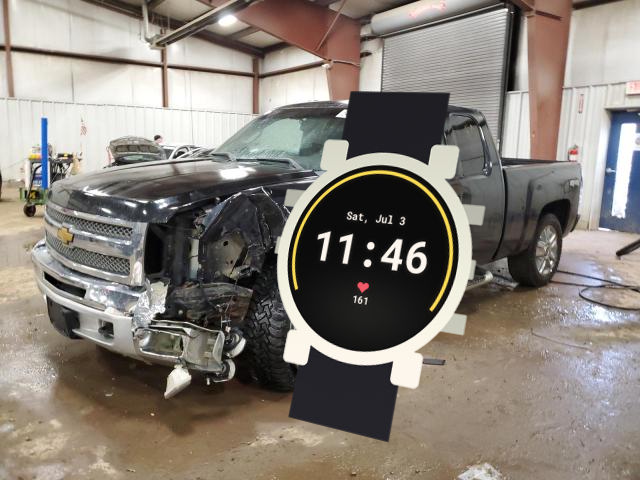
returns 11,46
